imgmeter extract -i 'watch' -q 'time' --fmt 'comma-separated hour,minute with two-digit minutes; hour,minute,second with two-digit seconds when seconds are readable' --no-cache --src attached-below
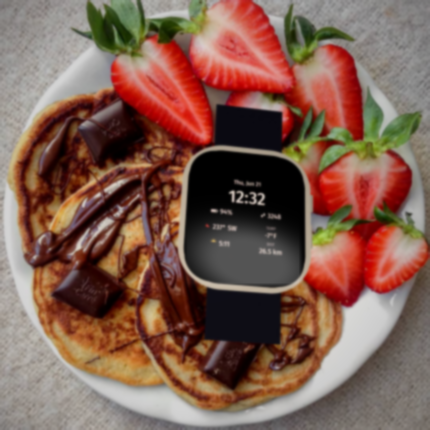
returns 12,32
